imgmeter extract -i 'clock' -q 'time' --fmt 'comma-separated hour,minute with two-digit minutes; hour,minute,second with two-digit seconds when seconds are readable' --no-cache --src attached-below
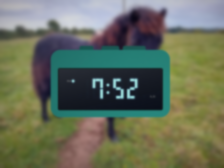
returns 7,52
